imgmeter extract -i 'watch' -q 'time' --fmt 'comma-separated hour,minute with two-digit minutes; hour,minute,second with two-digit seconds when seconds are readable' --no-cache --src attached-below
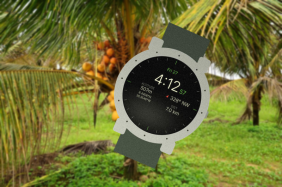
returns 4,12
